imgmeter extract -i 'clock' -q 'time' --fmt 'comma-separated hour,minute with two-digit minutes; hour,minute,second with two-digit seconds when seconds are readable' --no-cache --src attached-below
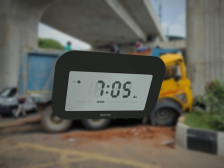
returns 7,05
